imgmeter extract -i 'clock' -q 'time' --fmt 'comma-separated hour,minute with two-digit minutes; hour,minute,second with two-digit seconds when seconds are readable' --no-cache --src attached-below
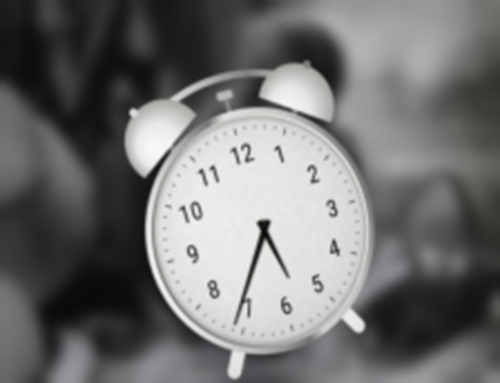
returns 5,36
